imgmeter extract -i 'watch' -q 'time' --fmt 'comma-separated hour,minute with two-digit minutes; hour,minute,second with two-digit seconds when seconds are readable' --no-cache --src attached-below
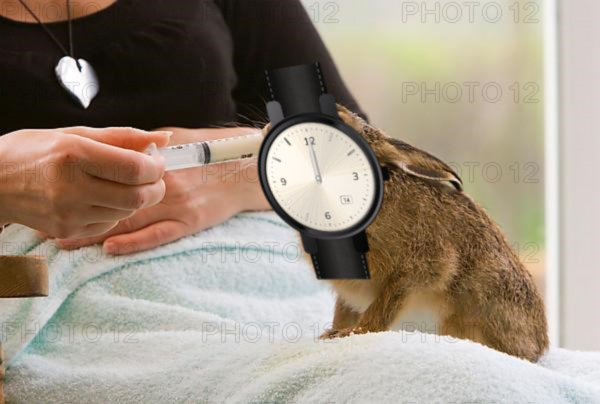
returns 12,00
